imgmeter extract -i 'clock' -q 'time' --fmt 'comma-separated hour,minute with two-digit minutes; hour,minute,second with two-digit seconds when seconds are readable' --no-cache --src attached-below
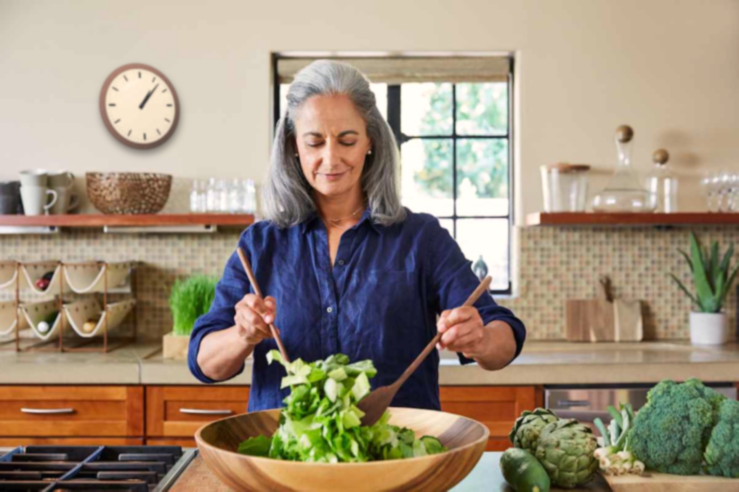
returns 1,07
